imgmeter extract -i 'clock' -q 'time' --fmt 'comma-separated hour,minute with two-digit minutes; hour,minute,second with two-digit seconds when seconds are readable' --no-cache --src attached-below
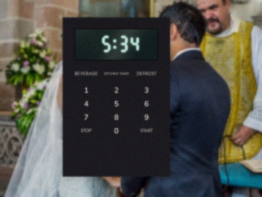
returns 5,34
